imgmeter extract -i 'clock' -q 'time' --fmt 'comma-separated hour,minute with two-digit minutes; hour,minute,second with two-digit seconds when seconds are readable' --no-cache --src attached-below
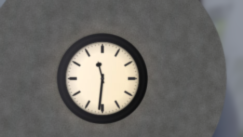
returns 11,31
